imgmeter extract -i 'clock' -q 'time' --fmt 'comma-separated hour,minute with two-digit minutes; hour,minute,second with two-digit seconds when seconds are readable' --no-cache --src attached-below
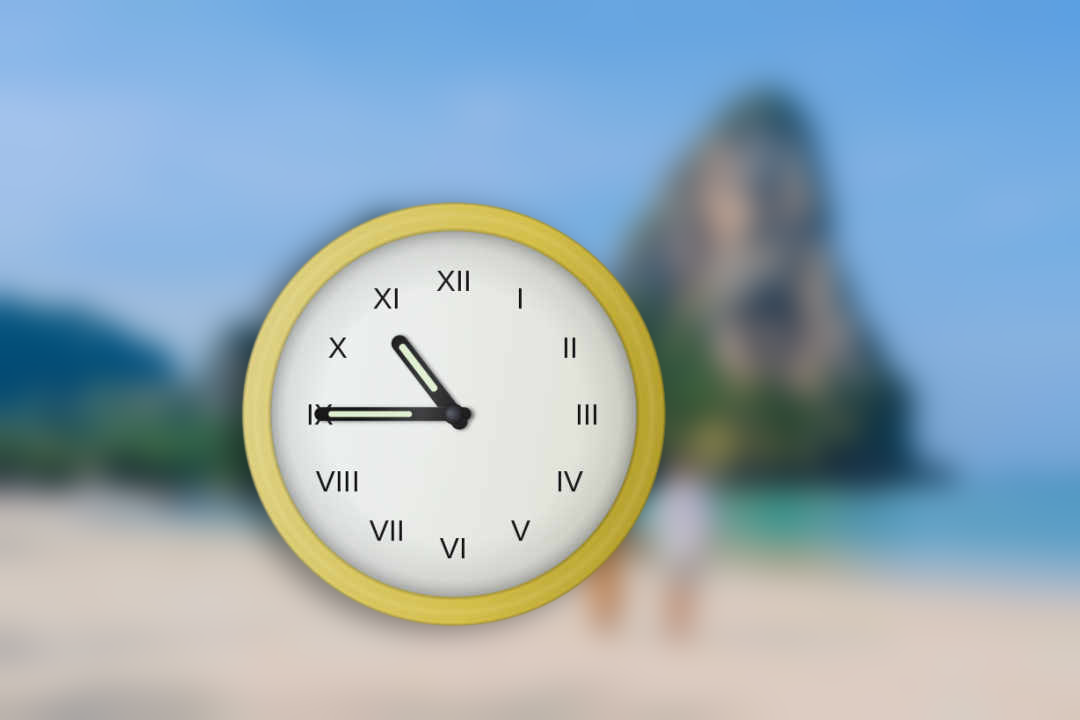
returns 10,45
